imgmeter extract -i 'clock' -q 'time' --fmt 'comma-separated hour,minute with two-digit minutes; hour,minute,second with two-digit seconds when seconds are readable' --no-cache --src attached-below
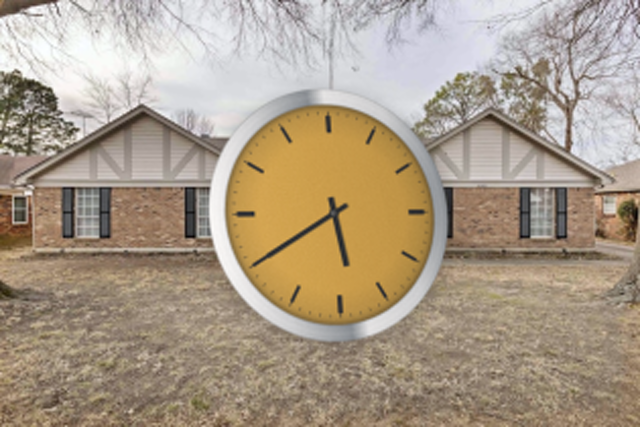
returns 5,40
